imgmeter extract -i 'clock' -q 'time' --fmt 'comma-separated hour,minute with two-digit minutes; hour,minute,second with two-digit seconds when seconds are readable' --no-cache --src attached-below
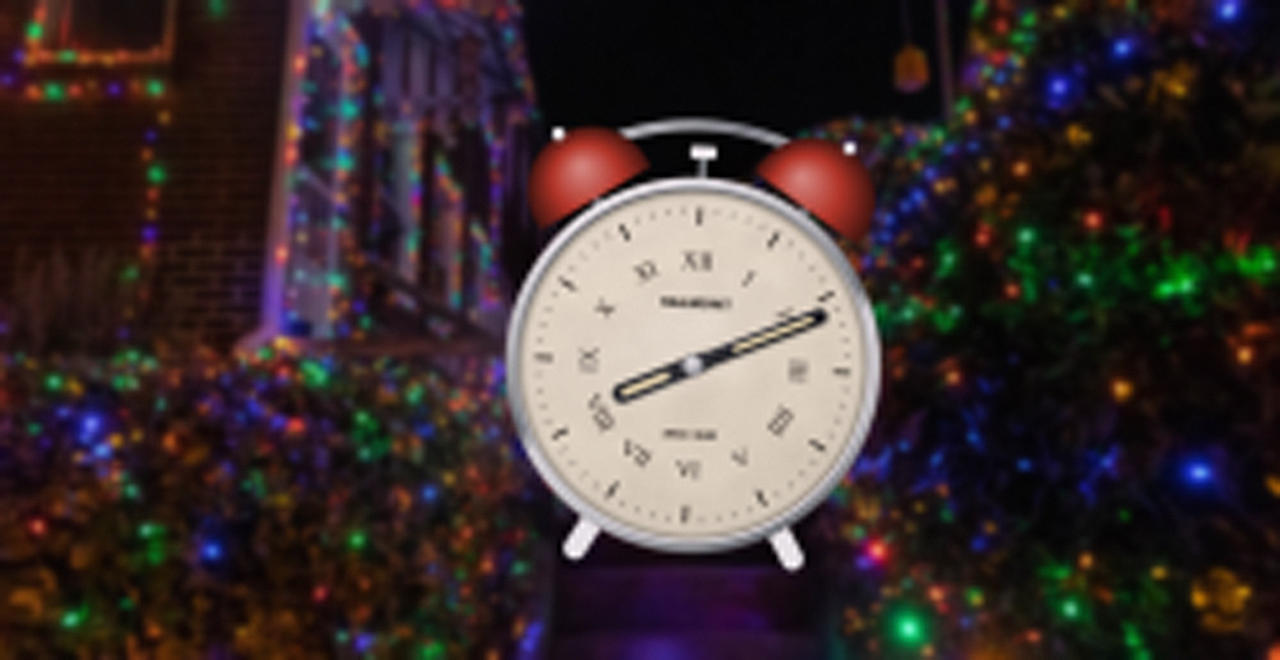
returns 8,11
